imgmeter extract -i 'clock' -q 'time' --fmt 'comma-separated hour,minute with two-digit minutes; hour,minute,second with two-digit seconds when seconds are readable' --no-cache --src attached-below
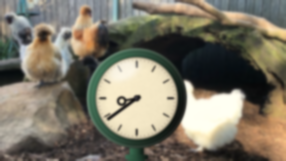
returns 8,39
